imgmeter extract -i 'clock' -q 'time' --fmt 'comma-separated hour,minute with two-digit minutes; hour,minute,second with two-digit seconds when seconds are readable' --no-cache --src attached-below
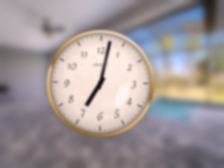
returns 7,02
